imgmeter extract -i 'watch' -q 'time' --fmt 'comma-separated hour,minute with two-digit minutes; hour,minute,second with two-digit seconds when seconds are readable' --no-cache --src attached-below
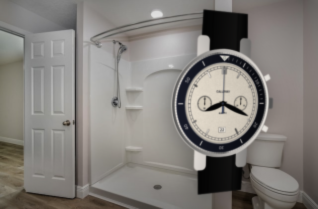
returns 8,19
